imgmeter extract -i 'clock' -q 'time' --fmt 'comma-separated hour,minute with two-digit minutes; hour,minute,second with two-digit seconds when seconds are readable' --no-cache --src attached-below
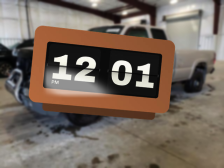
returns 12,01
